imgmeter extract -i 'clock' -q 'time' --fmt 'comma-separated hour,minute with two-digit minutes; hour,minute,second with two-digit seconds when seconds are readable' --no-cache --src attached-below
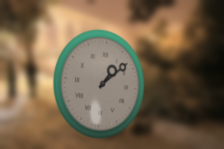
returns 1,08
